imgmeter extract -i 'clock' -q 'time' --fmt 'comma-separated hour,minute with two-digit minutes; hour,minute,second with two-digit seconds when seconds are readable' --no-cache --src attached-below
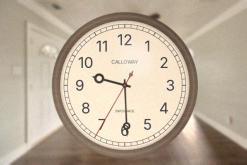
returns 9,29,35
